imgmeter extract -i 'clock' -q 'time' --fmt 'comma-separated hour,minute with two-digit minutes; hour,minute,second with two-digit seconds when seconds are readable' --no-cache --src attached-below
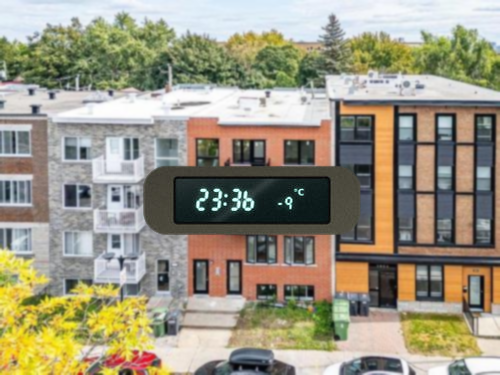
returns 23,36
